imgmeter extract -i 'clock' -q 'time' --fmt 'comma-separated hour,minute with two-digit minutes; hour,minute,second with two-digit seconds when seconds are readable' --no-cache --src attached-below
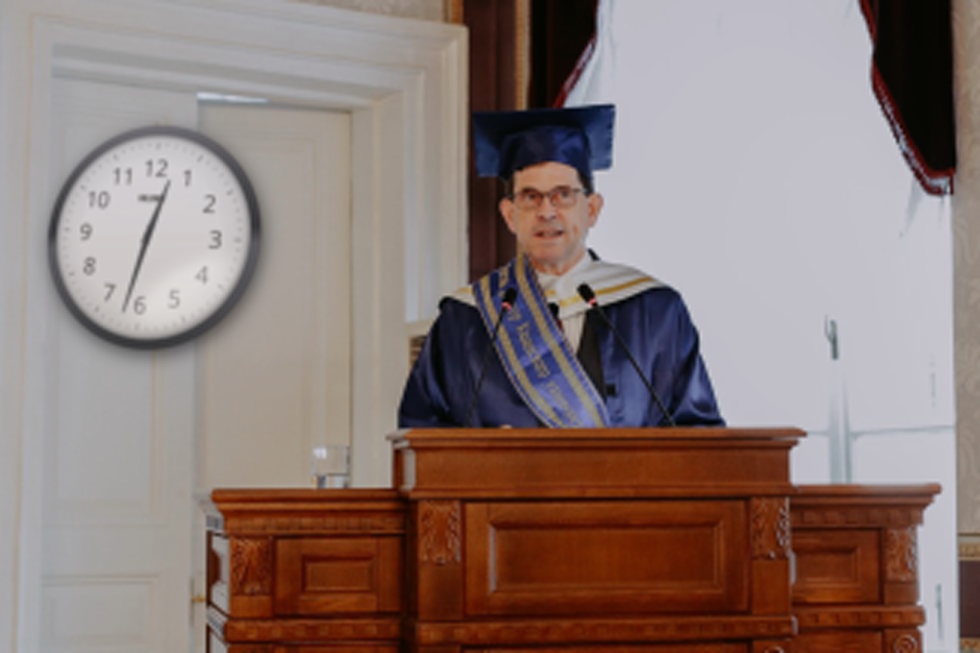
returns 12,32
